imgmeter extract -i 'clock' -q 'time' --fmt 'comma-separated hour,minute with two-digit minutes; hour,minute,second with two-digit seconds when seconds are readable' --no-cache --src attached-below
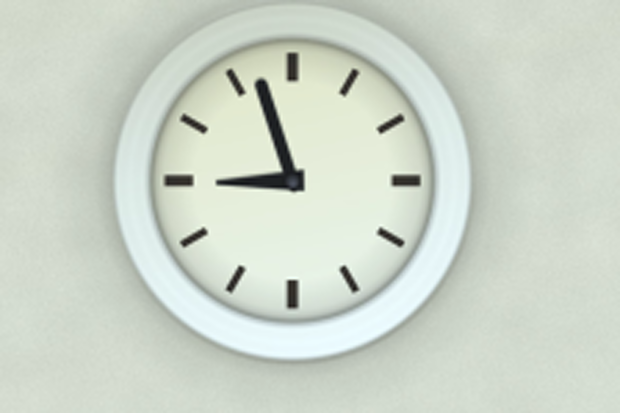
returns 8,57
